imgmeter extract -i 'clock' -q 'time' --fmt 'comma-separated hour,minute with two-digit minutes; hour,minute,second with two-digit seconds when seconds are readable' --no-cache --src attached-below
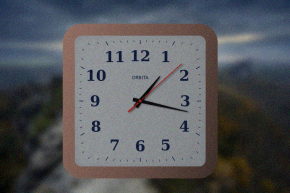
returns 1,17,08
